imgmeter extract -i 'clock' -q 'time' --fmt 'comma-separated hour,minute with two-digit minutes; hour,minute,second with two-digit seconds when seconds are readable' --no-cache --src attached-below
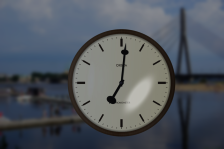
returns 7,01
